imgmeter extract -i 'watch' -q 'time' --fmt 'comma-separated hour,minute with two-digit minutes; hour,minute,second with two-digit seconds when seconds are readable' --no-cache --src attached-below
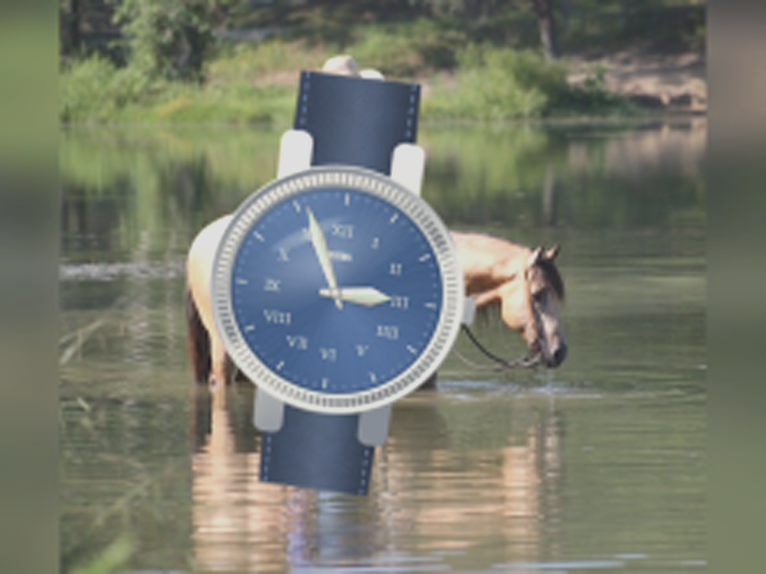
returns 2,56
